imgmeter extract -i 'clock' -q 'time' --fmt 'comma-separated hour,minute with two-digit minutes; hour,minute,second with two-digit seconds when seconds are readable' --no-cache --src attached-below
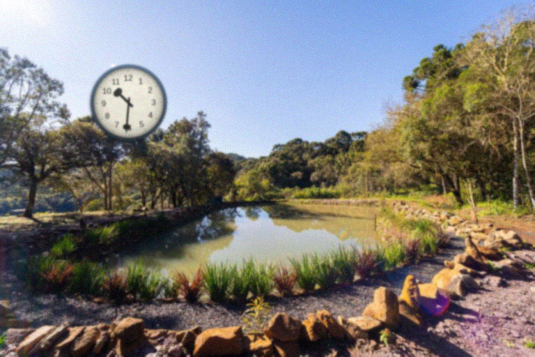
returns 10,31
